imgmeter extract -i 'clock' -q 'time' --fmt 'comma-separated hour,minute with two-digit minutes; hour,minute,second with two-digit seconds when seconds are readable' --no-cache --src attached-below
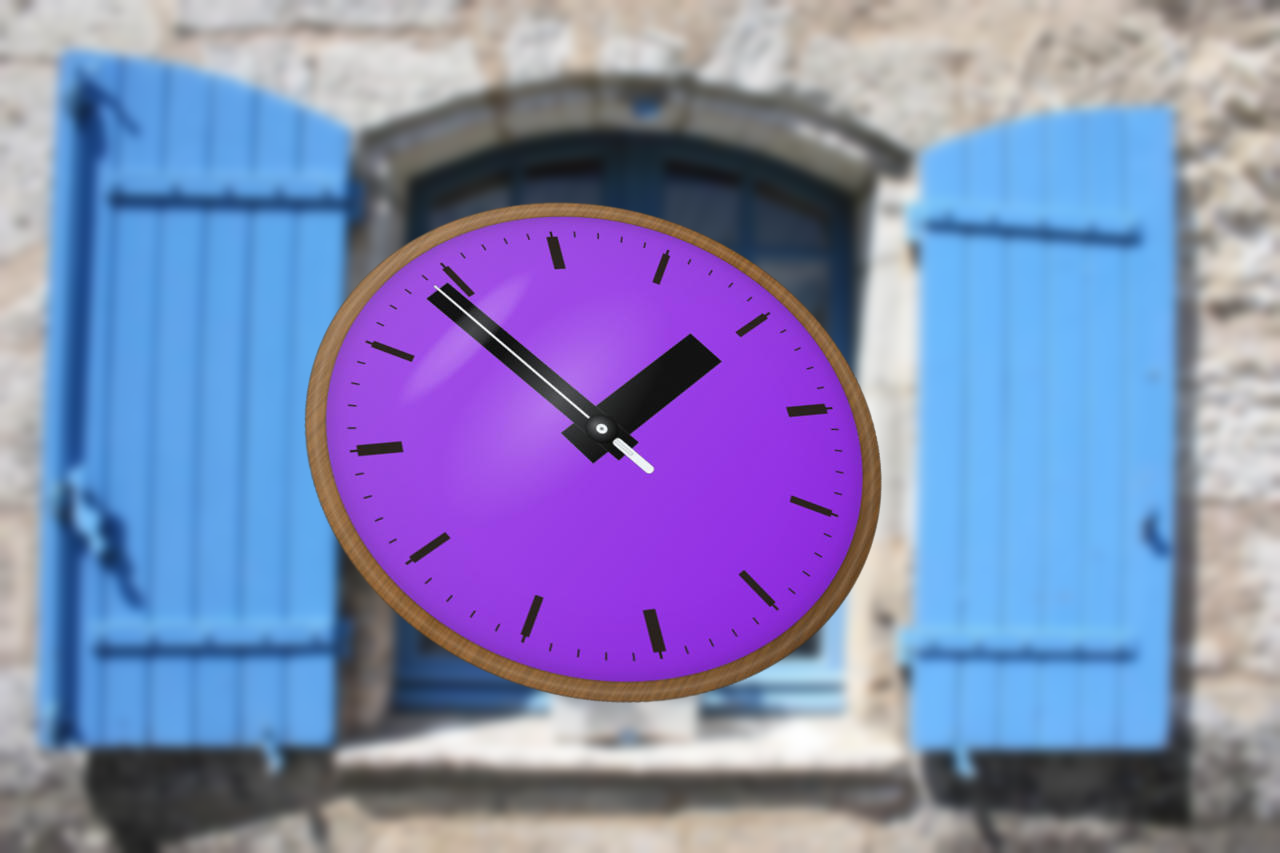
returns 1,53,54
